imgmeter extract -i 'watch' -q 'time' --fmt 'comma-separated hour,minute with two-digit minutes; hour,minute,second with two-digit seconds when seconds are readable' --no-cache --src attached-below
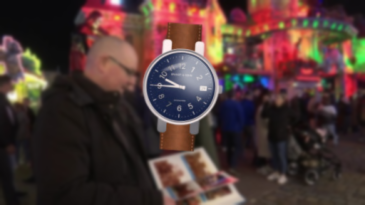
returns 9,45
